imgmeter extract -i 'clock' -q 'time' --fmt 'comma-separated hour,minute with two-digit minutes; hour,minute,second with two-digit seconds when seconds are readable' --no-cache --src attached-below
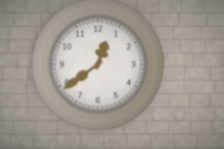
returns 12,39
